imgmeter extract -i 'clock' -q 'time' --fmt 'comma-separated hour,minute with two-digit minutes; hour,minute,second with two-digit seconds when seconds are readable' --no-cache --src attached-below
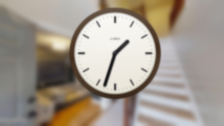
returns 1,33
